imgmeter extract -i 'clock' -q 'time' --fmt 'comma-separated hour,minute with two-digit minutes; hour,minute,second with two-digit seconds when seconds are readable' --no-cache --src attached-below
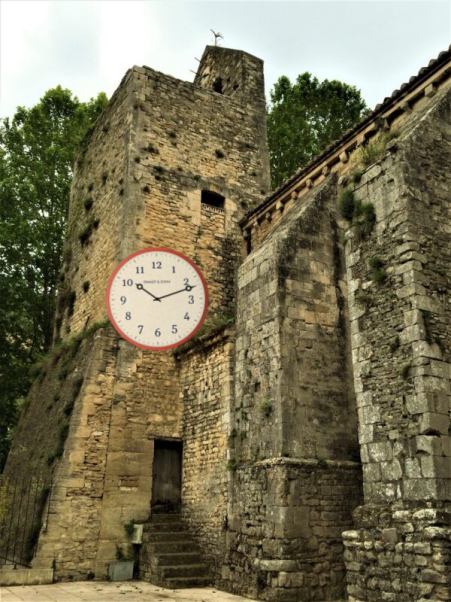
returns 10,12
